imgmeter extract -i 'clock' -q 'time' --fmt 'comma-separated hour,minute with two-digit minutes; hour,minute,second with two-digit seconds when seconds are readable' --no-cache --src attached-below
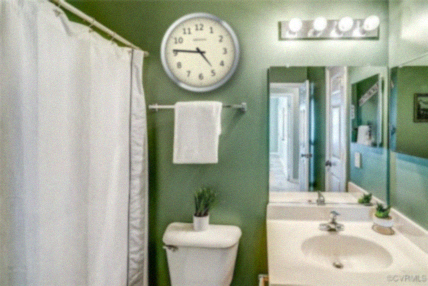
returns 4,46
